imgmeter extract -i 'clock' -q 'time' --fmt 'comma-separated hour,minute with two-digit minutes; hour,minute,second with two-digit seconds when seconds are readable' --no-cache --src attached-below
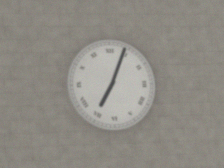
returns 7,04
